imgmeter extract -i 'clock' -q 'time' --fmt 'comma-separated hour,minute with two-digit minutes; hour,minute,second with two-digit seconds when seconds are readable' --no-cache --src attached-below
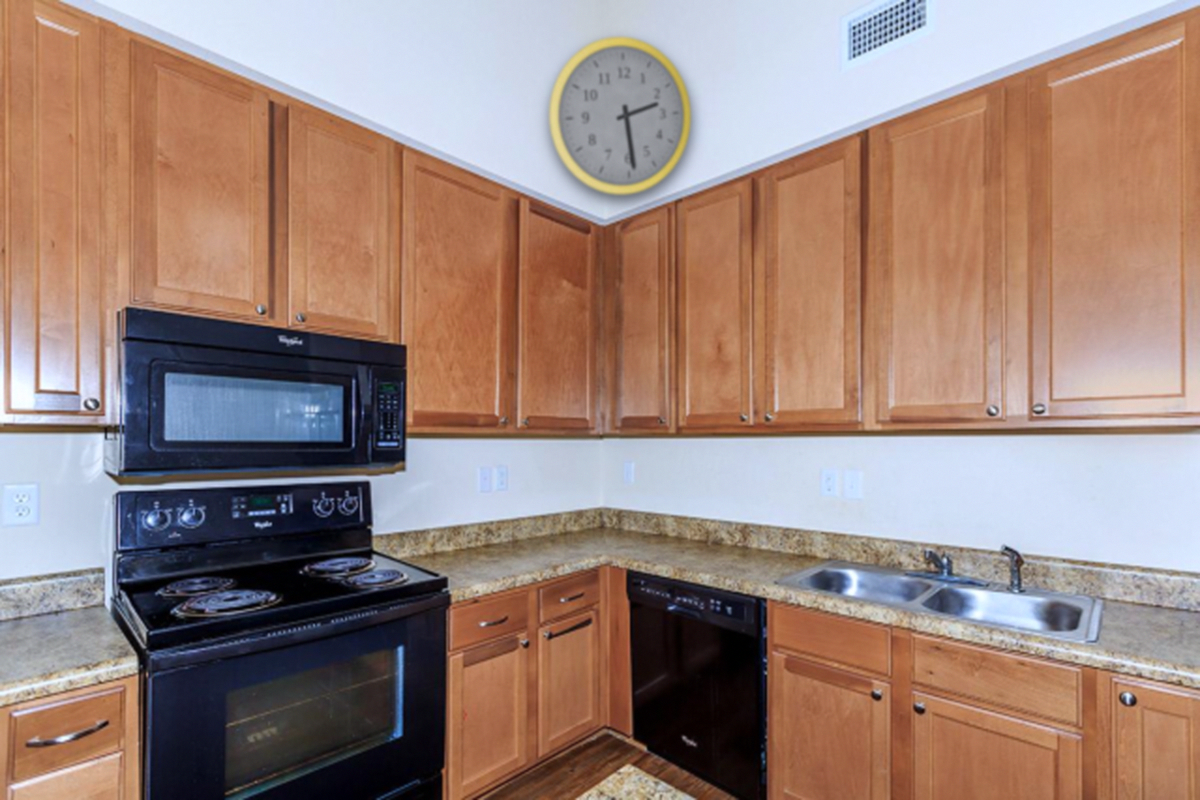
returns 2,29
